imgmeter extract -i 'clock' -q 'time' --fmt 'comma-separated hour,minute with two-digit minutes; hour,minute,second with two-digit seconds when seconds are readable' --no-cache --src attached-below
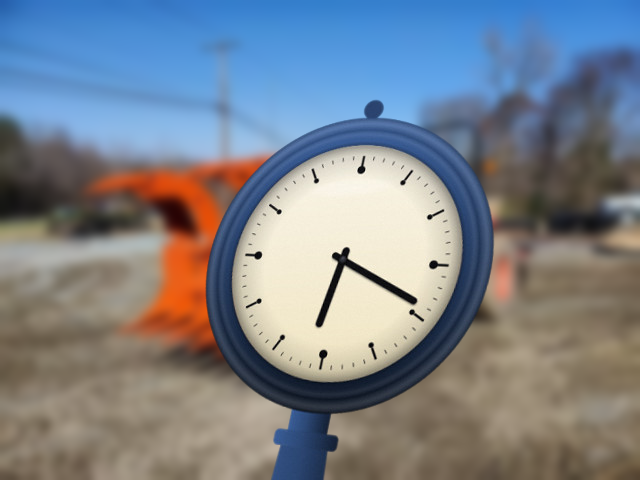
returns 6,19
